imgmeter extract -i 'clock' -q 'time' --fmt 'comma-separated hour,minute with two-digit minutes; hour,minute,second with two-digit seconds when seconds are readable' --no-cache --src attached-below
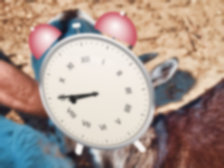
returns 8,45
